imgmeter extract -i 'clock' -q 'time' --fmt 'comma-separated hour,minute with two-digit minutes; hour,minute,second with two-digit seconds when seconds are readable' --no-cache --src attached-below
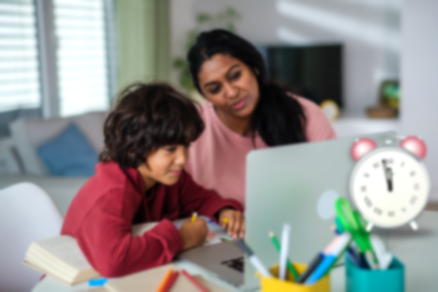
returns 11,58
